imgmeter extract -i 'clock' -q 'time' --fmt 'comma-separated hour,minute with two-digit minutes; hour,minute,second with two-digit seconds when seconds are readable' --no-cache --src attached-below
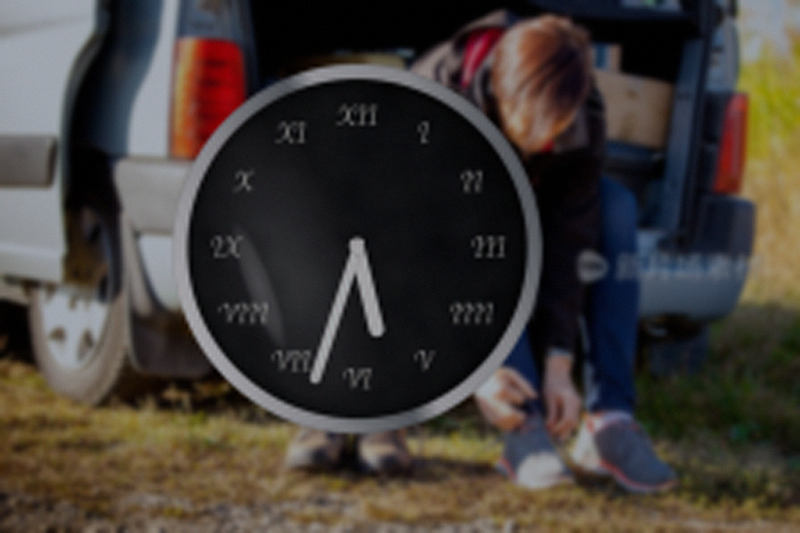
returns 5,33
